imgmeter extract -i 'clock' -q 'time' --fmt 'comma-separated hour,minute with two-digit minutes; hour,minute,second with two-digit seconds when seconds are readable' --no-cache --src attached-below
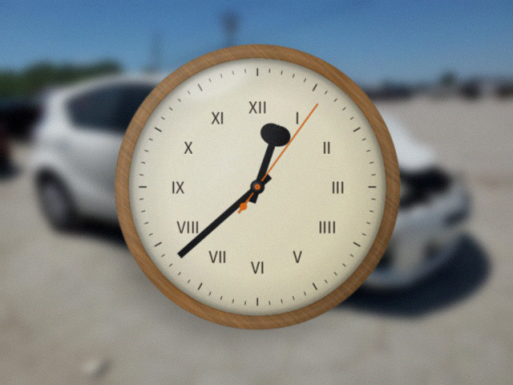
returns 12,38,06
